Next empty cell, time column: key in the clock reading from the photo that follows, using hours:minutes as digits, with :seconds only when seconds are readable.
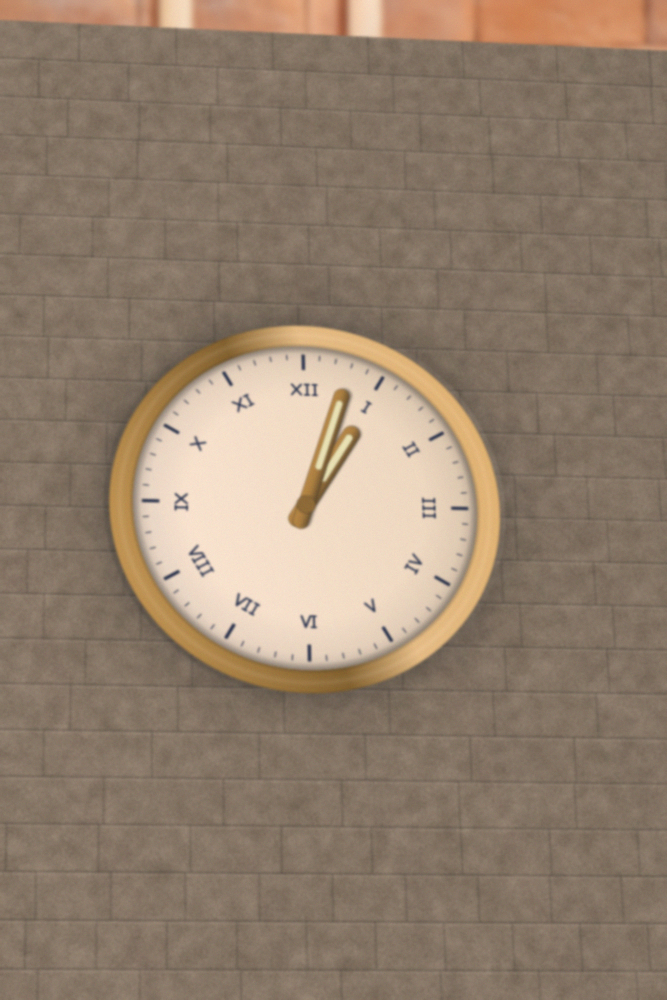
1:03
